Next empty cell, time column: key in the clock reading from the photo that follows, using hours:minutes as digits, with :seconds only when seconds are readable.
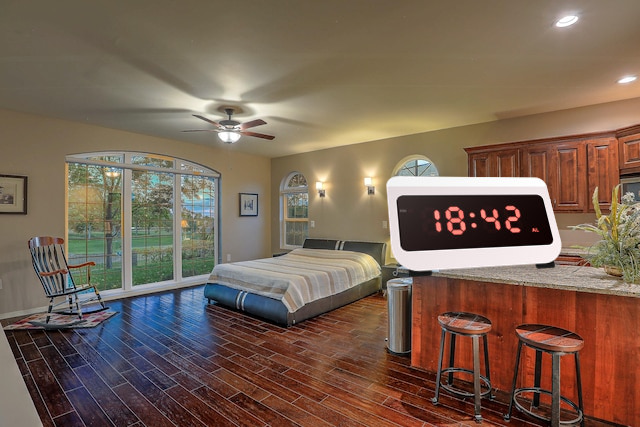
18:42
